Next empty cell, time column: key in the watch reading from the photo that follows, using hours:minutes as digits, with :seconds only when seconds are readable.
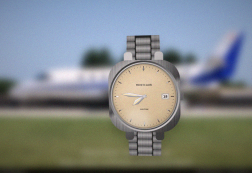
7:46
